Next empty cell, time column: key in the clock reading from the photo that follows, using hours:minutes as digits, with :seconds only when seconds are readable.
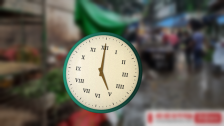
5:00
